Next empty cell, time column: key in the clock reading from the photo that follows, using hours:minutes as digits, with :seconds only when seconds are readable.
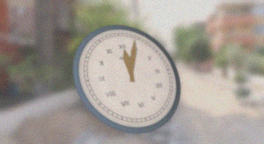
12:04
